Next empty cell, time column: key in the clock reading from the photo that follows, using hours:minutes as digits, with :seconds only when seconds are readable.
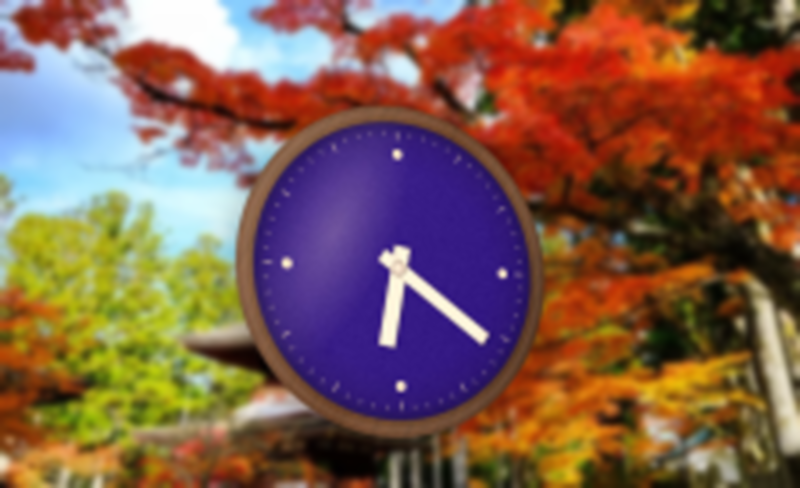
6:21
